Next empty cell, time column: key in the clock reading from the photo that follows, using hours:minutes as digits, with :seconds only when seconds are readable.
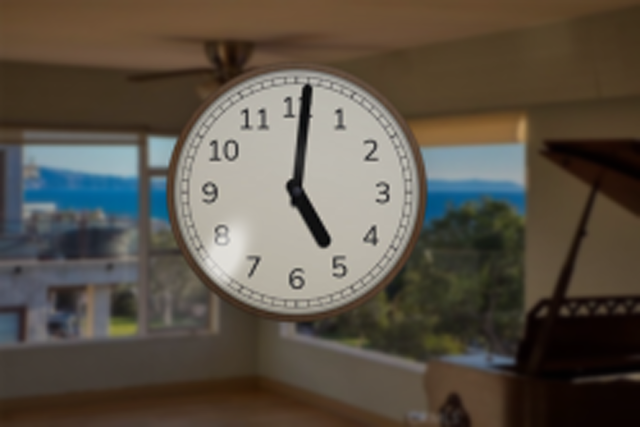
5:01
